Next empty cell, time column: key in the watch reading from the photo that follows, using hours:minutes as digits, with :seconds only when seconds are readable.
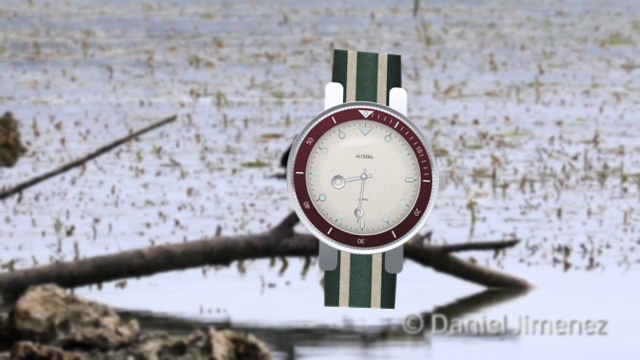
8:31
